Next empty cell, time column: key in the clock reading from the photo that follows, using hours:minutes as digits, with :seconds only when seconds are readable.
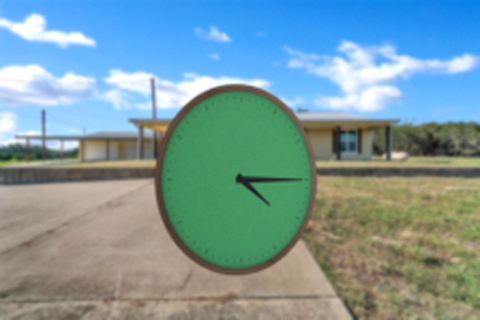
4:15
